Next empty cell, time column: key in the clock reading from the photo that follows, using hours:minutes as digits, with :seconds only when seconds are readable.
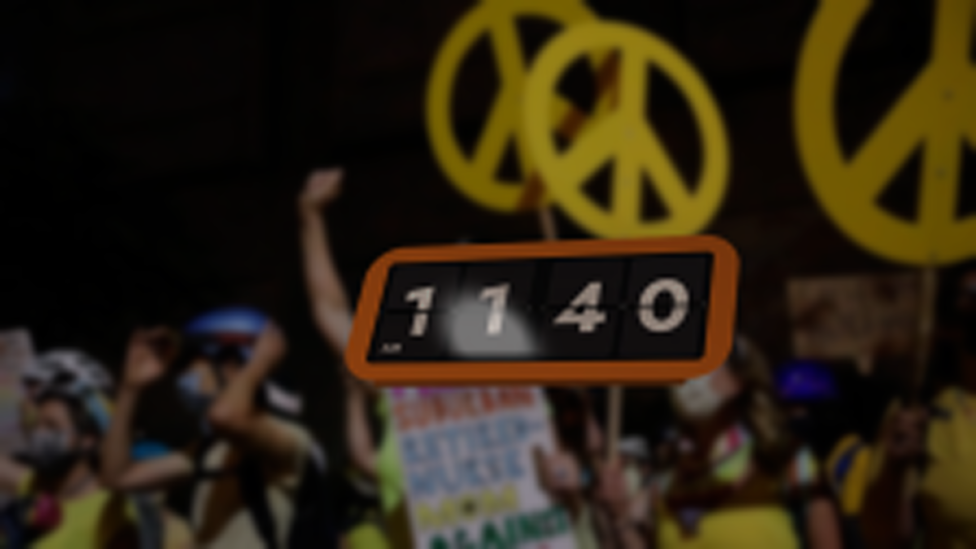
11:40
